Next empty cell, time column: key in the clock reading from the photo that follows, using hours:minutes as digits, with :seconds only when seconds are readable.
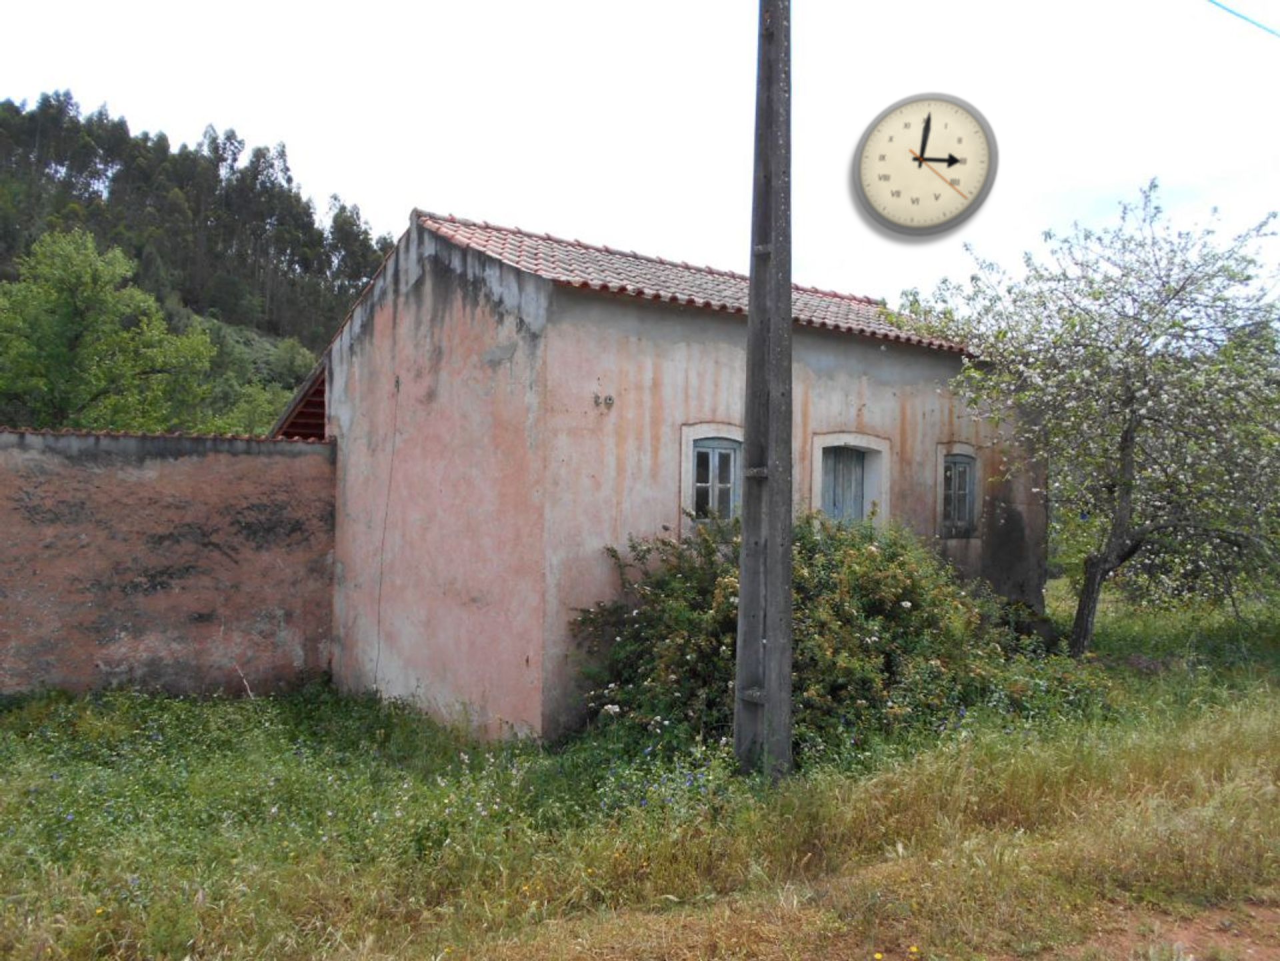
3:00:21
